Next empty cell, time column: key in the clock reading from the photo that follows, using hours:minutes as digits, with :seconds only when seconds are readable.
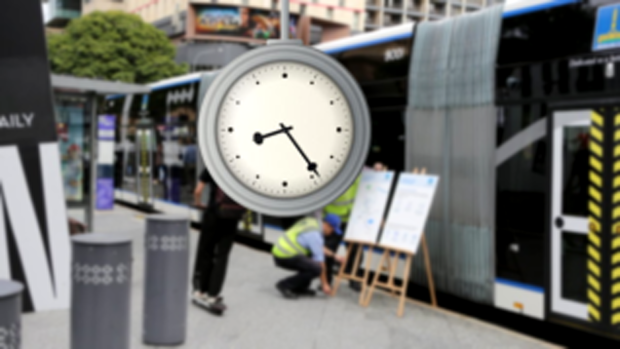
8:24
